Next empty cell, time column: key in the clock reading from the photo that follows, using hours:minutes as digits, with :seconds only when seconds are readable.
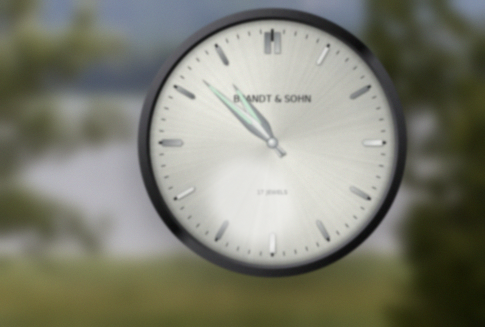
10:52
